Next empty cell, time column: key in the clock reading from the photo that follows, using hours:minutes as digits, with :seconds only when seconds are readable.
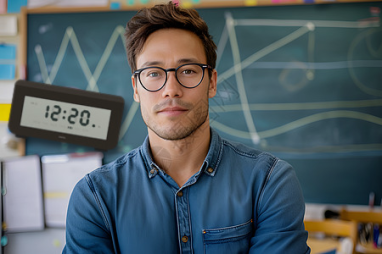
12:20
